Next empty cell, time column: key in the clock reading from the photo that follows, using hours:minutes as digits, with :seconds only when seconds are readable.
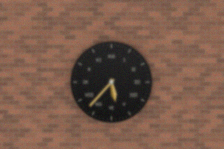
5:37
